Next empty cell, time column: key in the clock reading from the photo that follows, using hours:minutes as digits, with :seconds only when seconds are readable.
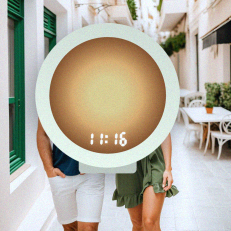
11:16
